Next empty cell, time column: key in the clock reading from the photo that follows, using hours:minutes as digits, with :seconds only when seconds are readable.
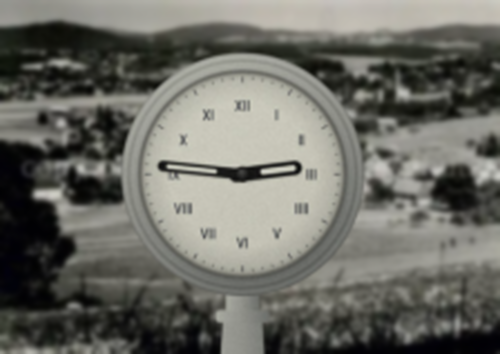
2:46
